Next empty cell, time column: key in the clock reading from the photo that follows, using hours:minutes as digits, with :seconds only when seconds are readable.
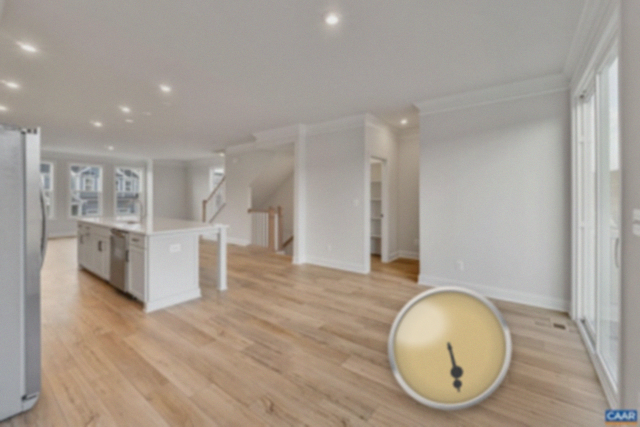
5:28
